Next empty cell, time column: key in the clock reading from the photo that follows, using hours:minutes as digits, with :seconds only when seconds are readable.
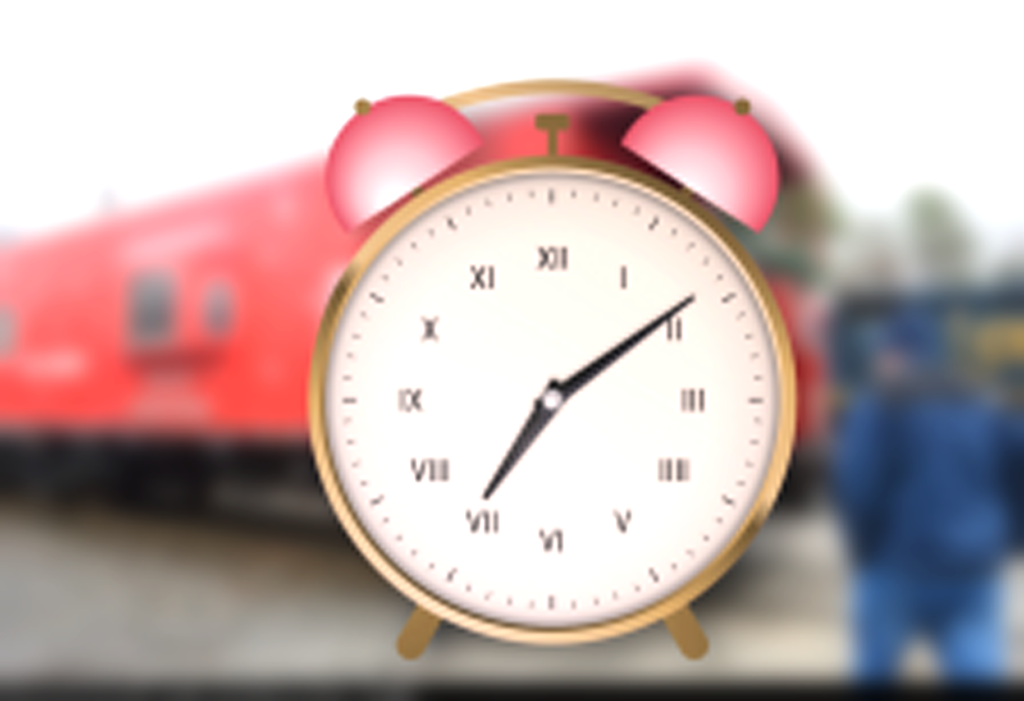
7:09
